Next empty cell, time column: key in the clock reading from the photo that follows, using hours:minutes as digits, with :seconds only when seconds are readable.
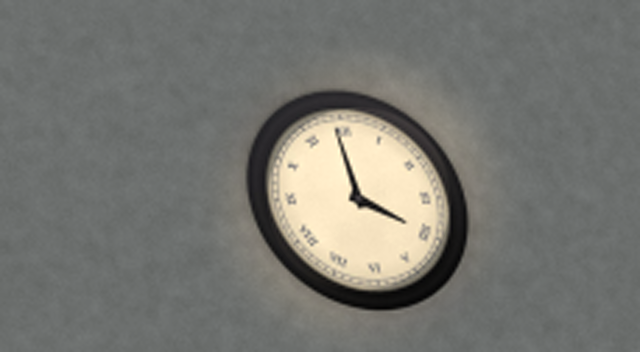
3:59
